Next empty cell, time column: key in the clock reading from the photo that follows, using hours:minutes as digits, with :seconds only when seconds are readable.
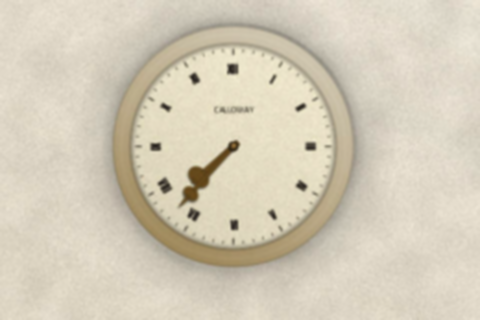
7:37
